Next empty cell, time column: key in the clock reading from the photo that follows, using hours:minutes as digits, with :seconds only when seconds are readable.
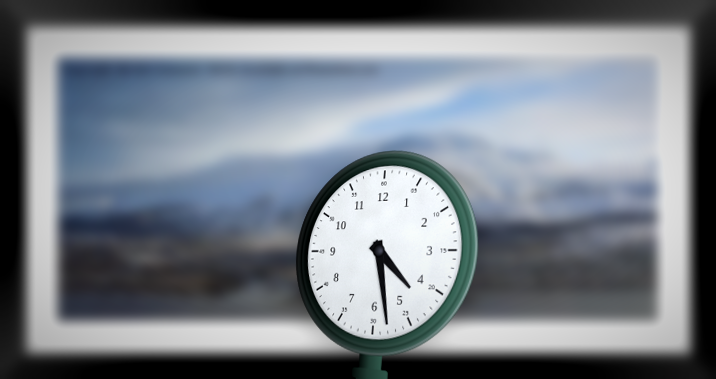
4:28
